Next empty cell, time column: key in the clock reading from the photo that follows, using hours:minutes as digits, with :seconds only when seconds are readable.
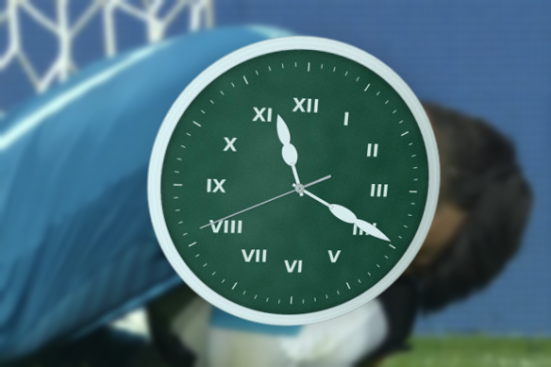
11:19:41
